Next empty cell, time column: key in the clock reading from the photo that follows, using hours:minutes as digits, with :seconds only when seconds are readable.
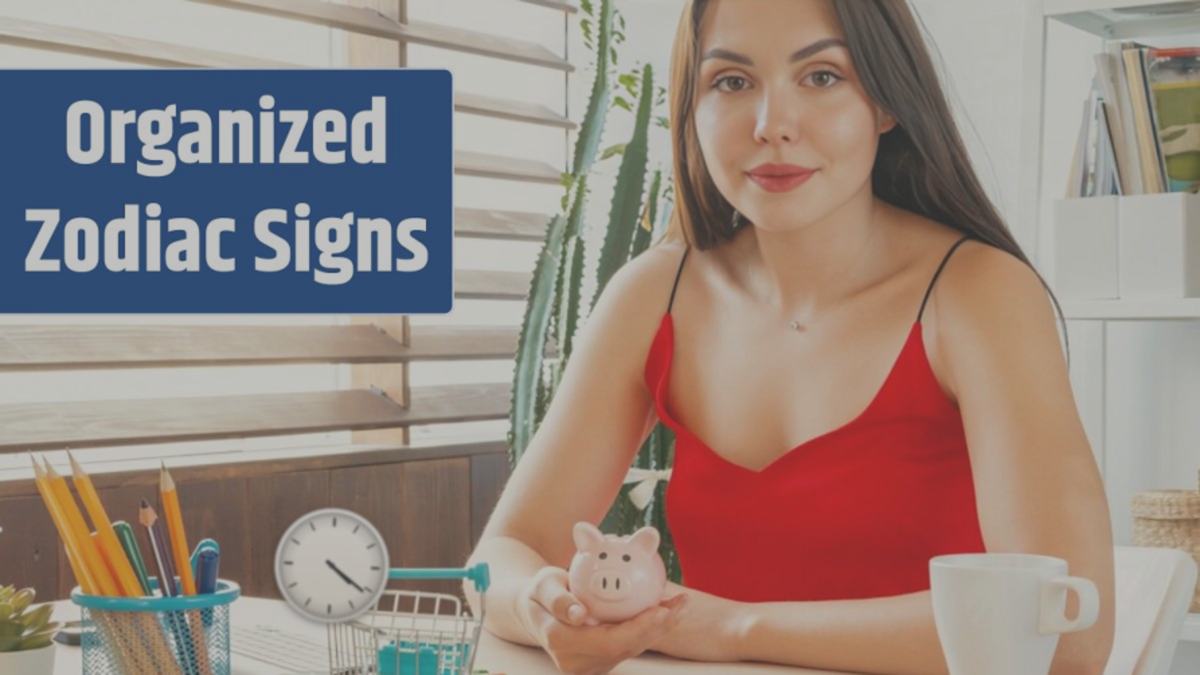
4:21
